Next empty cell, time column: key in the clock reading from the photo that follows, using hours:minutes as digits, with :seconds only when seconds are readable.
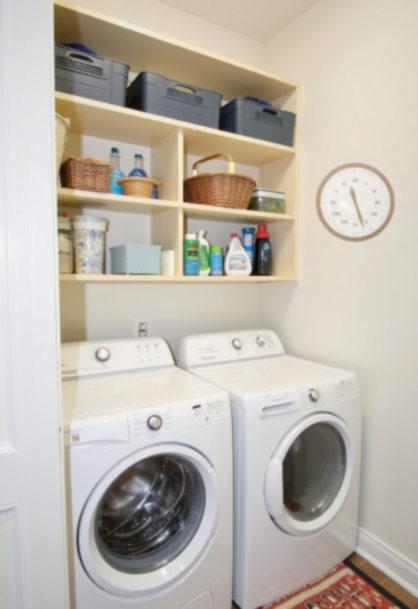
11:27
